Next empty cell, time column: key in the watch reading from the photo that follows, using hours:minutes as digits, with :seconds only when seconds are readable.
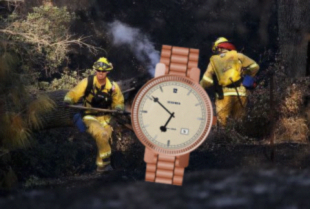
6:51
